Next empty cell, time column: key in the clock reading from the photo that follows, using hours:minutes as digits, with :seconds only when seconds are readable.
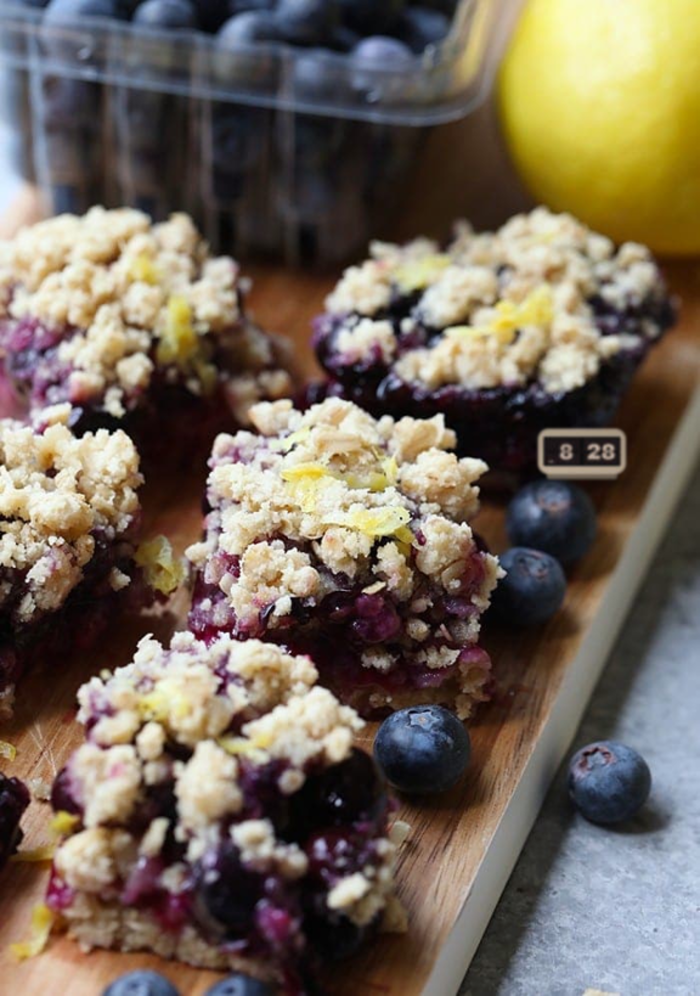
8:28
